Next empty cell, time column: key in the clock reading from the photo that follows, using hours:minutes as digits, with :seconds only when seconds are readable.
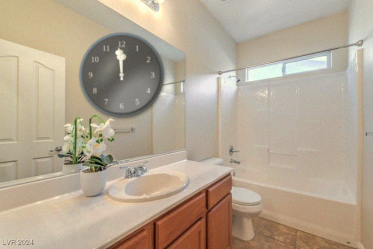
11:59
